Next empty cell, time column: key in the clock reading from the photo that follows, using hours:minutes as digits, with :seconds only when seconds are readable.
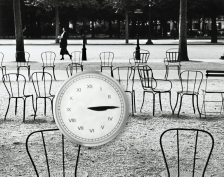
3:15
